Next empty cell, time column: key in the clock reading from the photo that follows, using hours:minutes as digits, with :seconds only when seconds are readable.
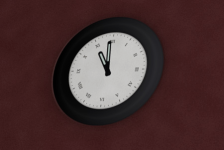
10:59
